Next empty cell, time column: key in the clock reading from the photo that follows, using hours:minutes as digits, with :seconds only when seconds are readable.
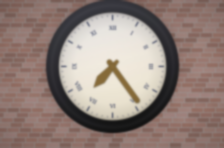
7:24
